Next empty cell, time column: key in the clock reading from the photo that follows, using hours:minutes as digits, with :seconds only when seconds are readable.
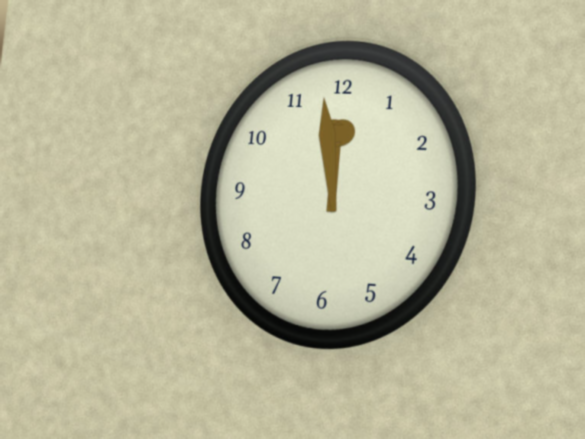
11:58
